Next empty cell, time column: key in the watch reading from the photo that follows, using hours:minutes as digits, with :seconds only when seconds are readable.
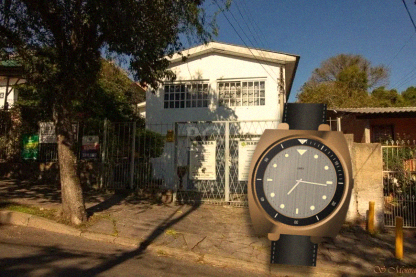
7:16
